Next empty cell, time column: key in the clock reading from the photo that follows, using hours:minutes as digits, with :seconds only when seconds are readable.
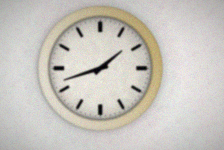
1:42
